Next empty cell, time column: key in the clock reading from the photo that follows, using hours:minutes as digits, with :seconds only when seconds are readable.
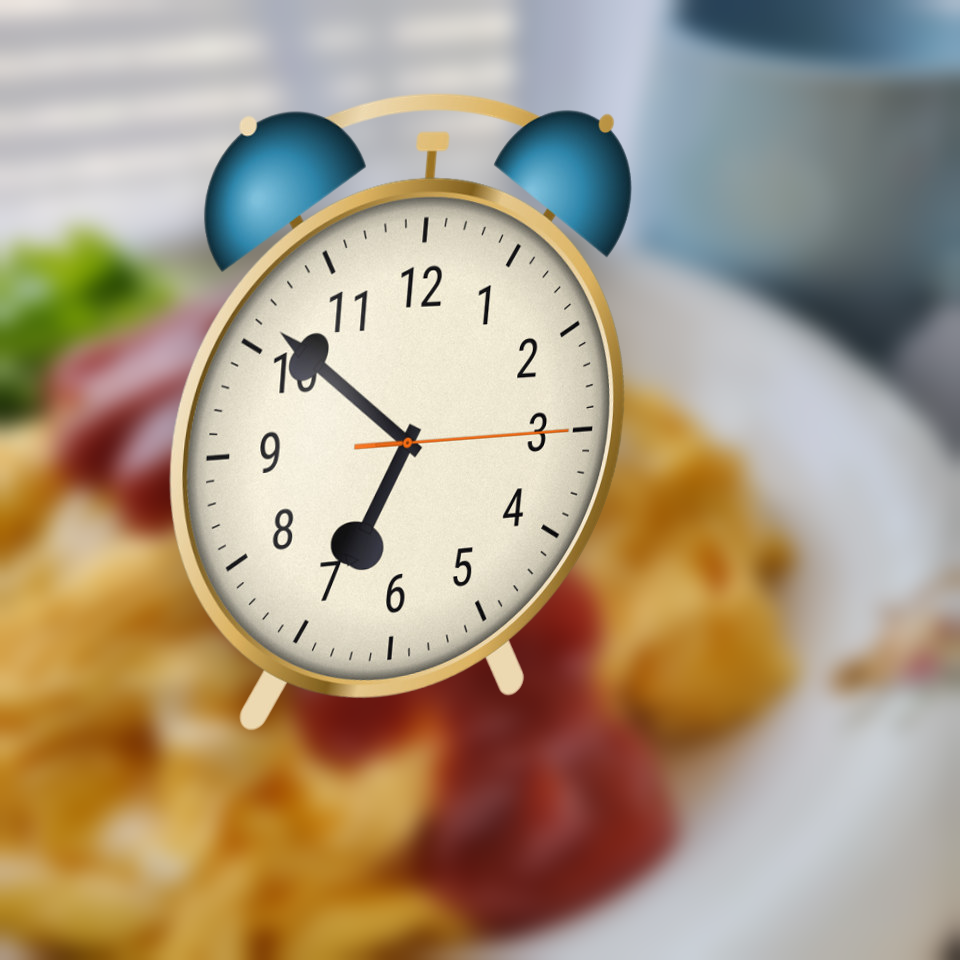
6:51:15
